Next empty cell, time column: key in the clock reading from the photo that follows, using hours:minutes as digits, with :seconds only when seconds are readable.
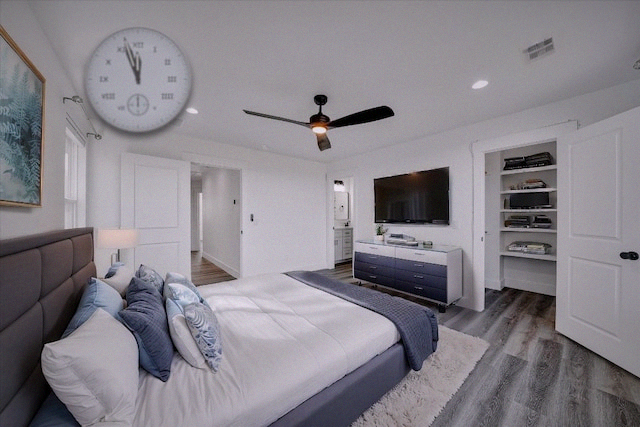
11:57
